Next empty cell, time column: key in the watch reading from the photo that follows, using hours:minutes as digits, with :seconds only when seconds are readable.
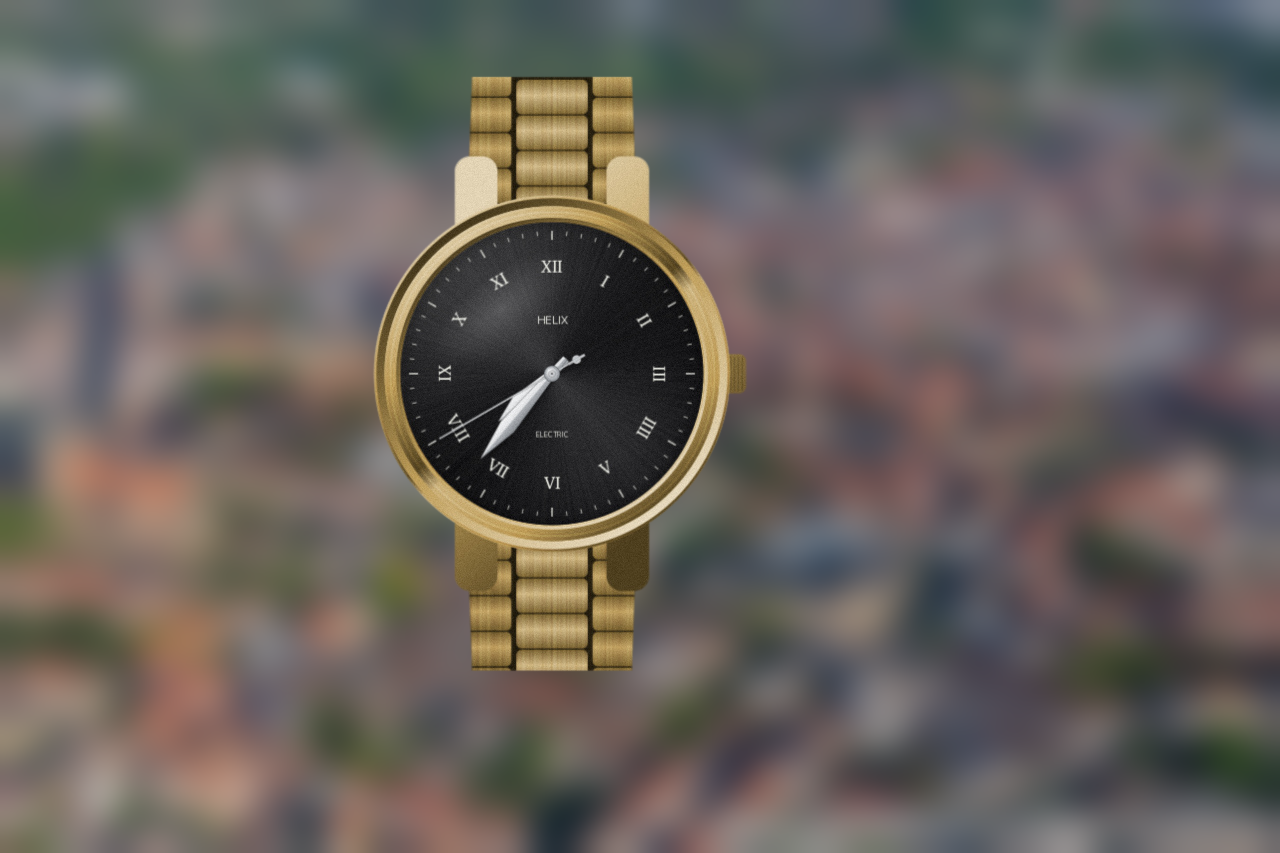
7:36:40
